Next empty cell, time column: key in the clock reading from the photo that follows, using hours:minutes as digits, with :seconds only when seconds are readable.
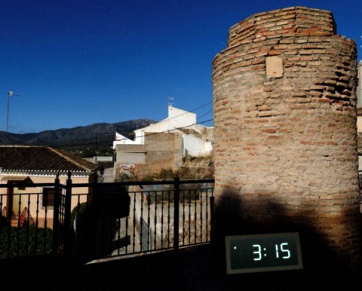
3:15
